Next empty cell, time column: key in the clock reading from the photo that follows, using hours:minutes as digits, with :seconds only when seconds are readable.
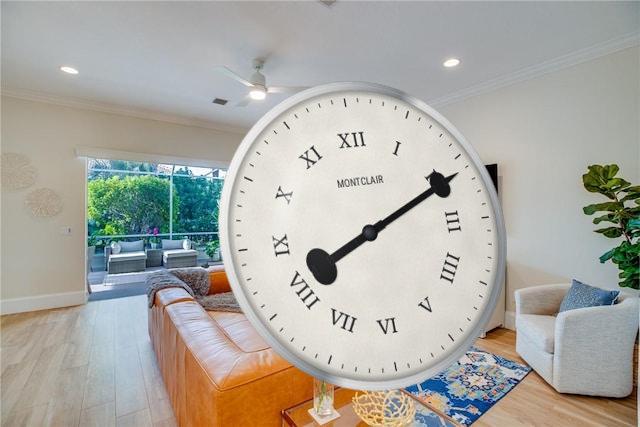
8:11
